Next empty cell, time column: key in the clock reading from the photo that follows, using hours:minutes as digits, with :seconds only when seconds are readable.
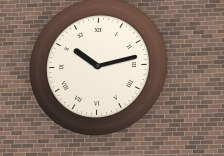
10:13
